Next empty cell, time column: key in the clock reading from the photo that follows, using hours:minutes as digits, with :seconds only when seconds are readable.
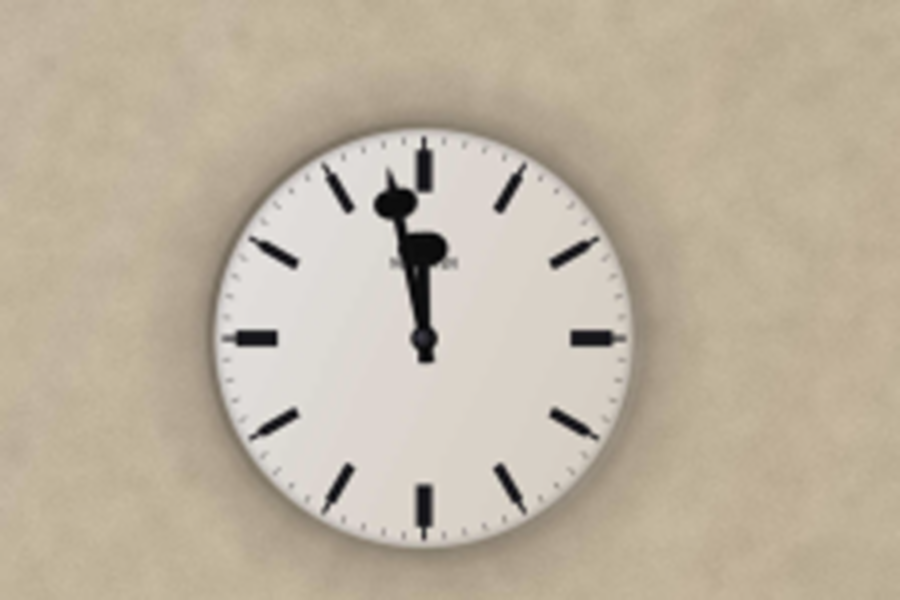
11:58
